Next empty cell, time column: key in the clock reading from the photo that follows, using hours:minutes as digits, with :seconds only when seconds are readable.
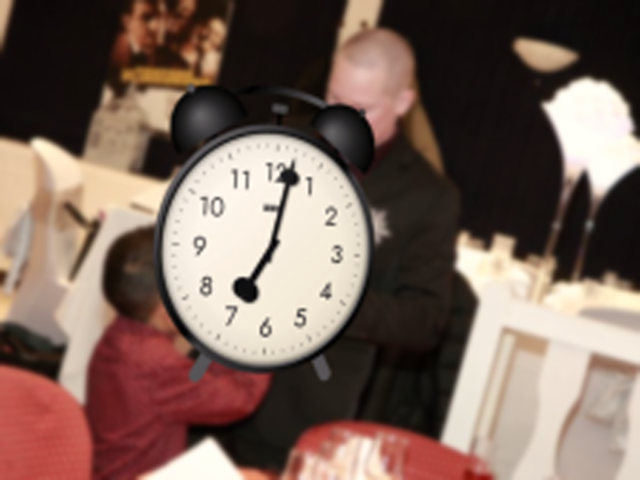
7:02
